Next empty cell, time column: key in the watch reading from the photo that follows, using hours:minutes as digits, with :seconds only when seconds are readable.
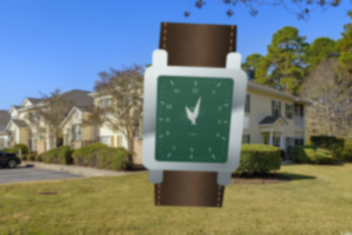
11:02
